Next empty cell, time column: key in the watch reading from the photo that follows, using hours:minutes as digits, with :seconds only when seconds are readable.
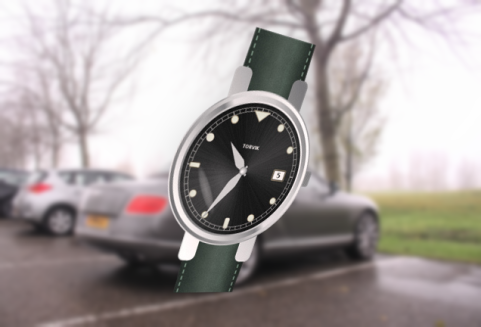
10:35
